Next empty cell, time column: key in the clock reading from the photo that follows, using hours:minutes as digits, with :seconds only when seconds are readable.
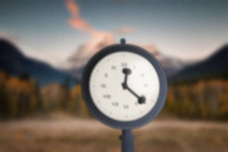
12:22
